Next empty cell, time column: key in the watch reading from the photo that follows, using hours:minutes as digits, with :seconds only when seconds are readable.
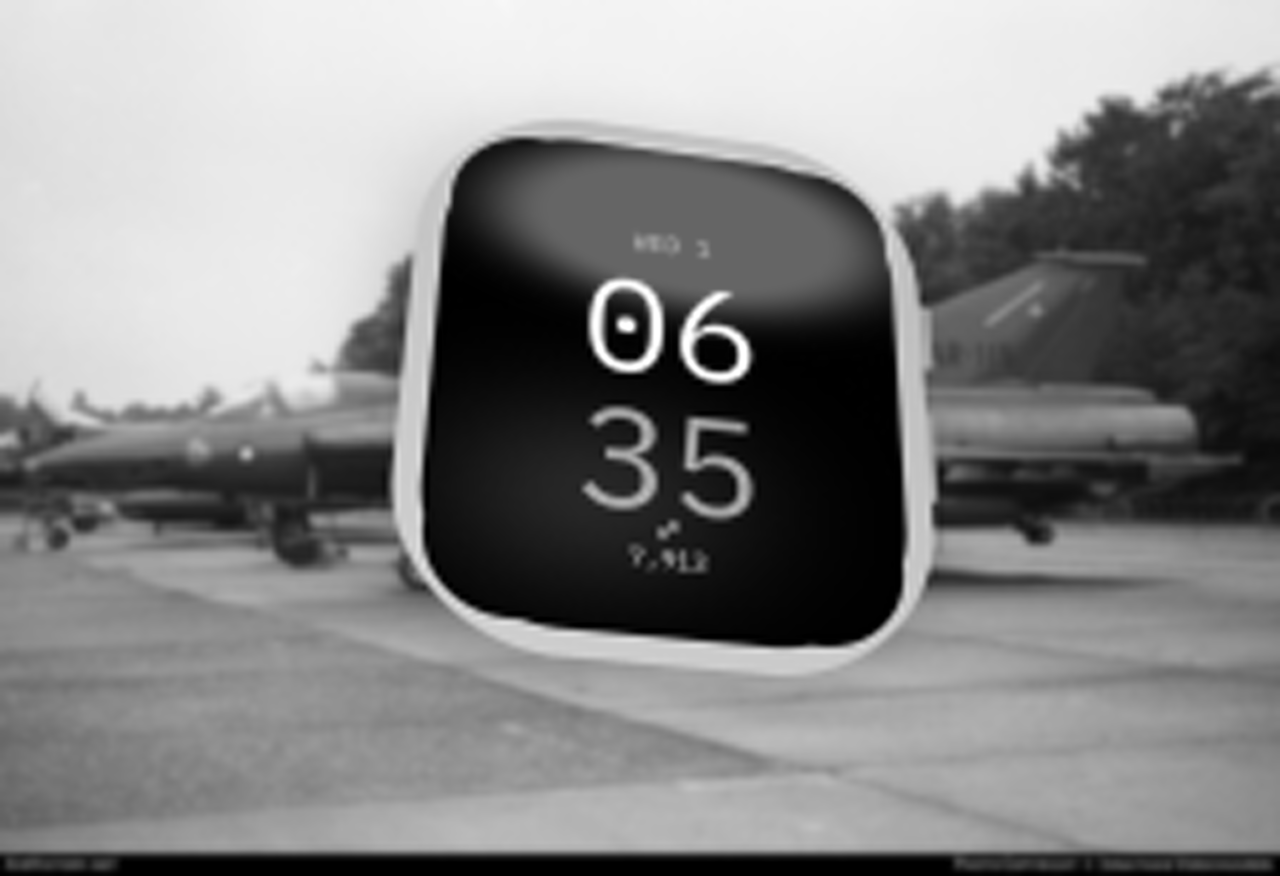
6:35
